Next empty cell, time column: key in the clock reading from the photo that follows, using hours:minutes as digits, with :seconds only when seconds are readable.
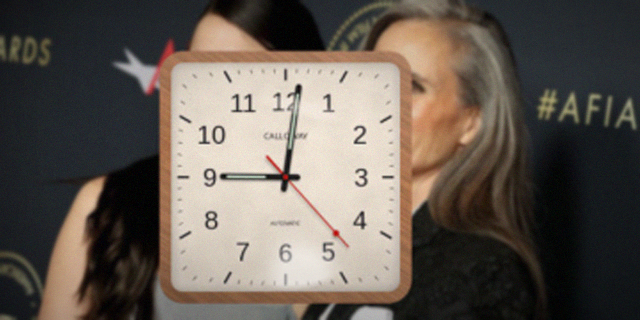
9:01:23
